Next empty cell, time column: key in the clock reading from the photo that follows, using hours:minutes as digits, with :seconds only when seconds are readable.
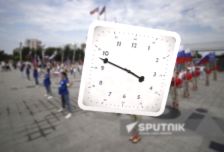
3:48
